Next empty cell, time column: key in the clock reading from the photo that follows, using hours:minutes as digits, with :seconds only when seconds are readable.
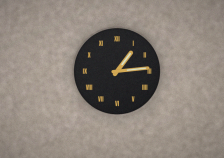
1:14
